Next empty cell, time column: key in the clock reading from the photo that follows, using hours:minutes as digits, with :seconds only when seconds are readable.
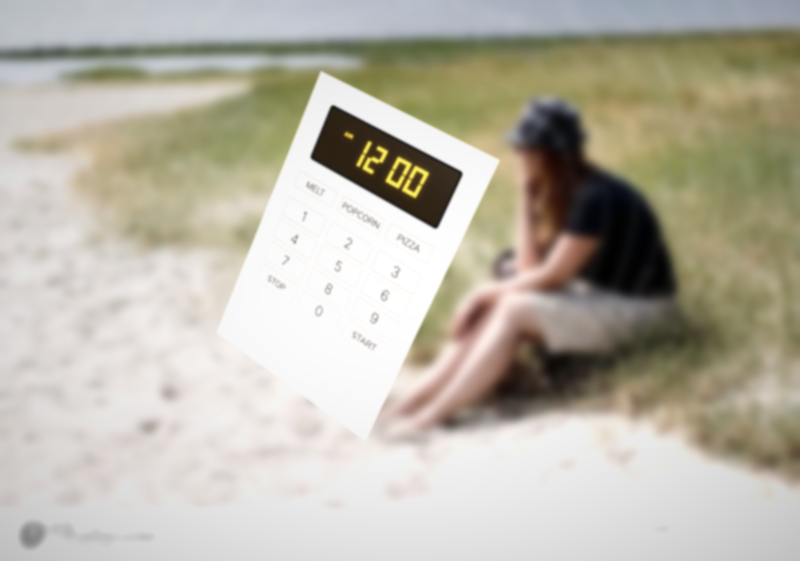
12:00
